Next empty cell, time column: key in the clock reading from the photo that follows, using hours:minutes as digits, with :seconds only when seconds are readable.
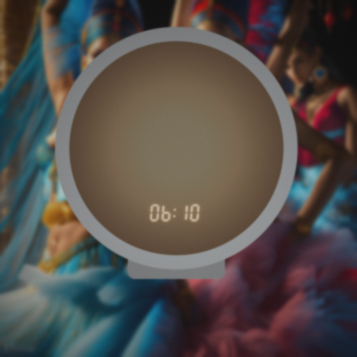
6:10
